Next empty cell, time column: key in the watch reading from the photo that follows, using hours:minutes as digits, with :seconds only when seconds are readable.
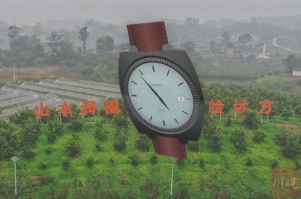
4:54
